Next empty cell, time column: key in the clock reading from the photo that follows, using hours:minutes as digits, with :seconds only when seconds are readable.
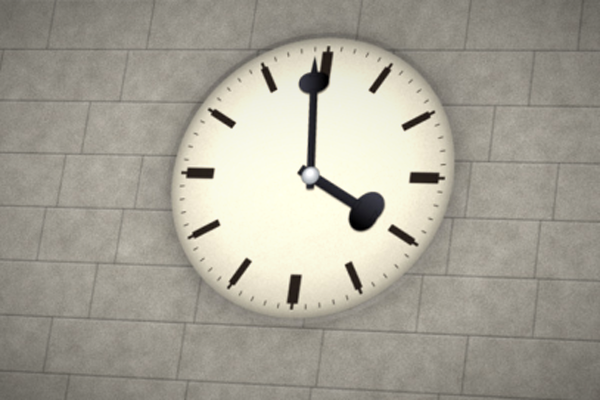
3:59
